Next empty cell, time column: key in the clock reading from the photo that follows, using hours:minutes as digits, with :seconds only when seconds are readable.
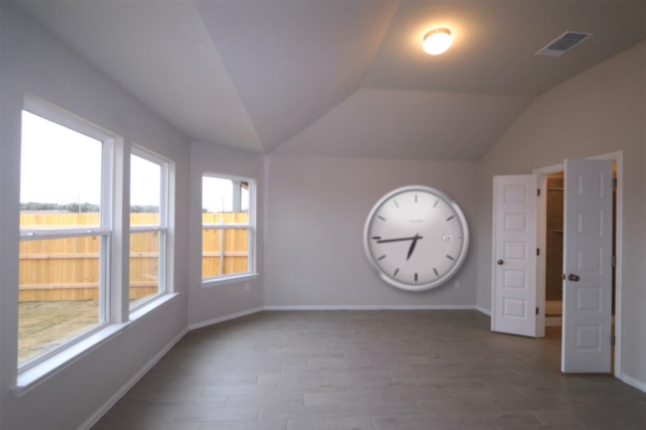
6:44
